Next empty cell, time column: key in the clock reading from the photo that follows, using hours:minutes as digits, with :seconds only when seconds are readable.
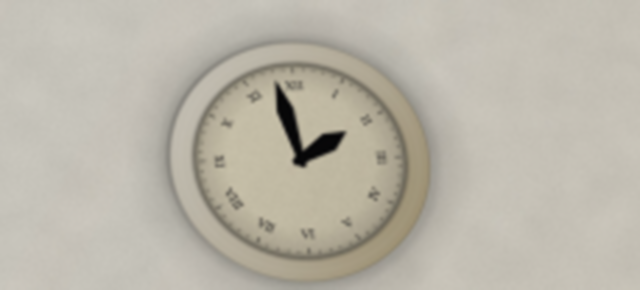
1:58
